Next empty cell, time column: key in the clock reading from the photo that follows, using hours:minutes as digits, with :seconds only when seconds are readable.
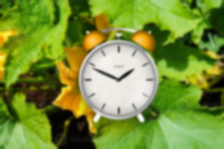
1:49
